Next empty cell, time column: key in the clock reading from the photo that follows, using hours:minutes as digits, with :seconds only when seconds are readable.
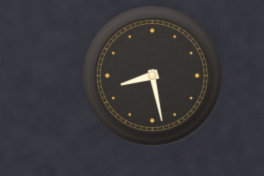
8:28
